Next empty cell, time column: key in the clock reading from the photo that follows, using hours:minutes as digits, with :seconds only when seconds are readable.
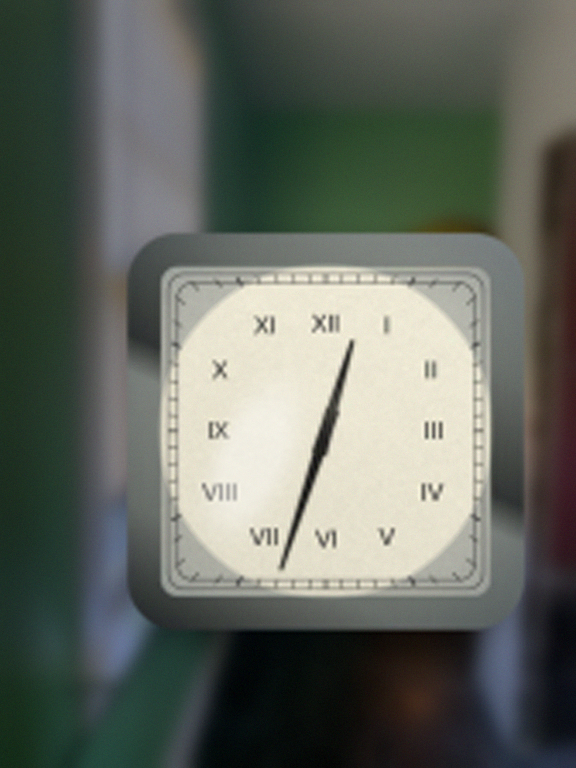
12:33
